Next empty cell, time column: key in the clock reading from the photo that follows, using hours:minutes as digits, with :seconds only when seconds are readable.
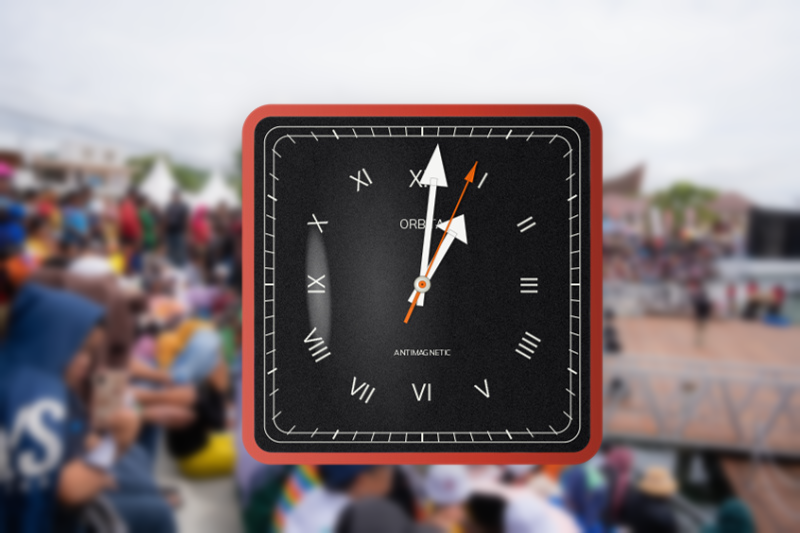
1:01:04
